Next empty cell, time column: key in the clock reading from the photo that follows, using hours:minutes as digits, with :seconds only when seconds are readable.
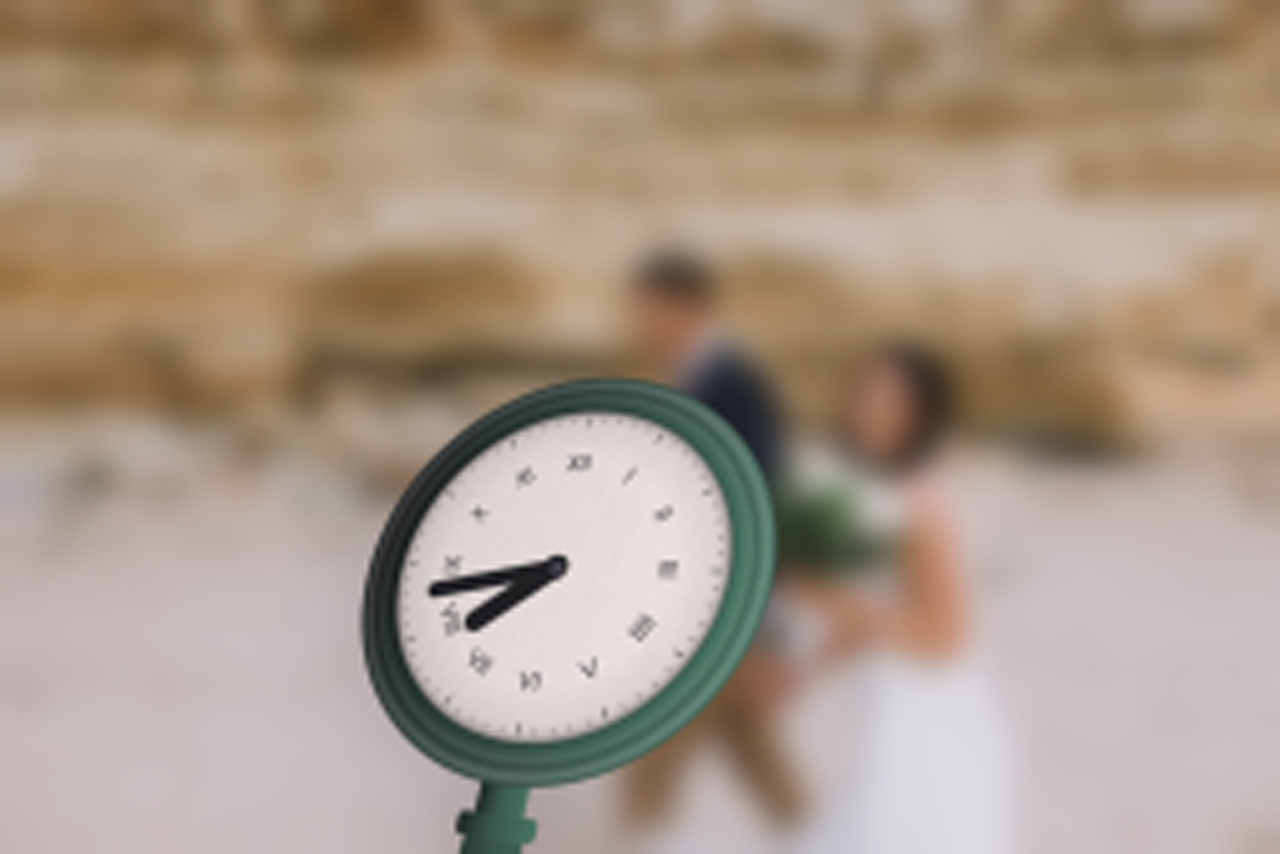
7:43
